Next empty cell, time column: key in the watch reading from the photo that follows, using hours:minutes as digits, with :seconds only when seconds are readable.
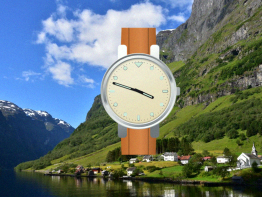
3:48
